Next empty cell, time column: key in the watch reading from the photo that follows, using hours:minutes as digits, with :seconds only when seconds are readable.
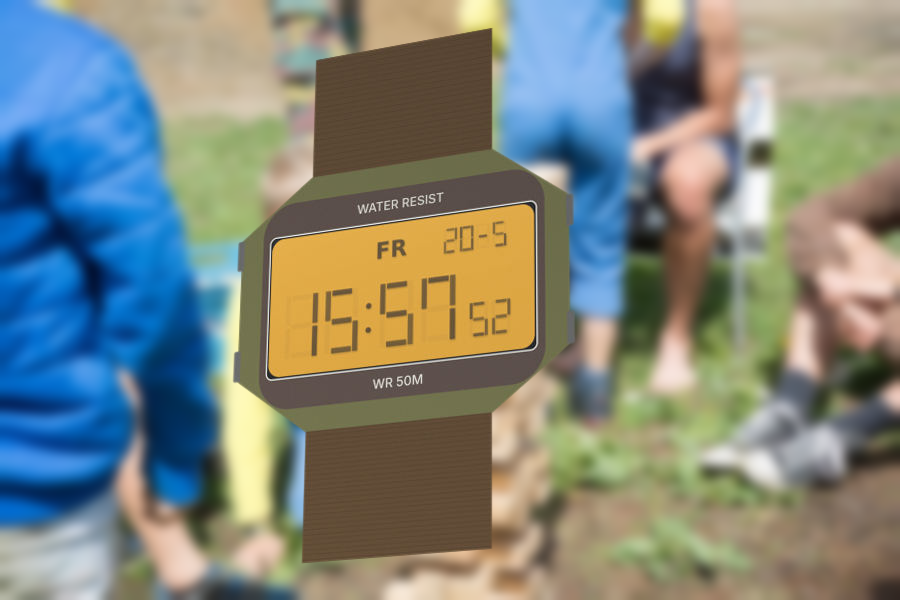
15:57:52
